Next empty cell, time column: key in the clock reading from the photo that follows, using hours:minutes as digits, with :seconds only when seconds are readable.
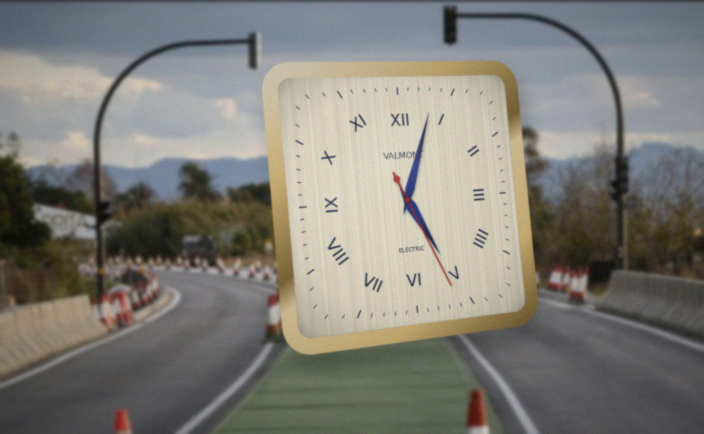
5:03:26
